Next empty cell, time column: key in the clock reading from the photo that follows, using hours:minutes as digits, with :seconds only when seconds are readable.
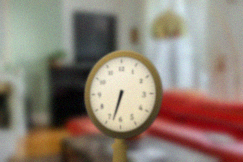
6:33
